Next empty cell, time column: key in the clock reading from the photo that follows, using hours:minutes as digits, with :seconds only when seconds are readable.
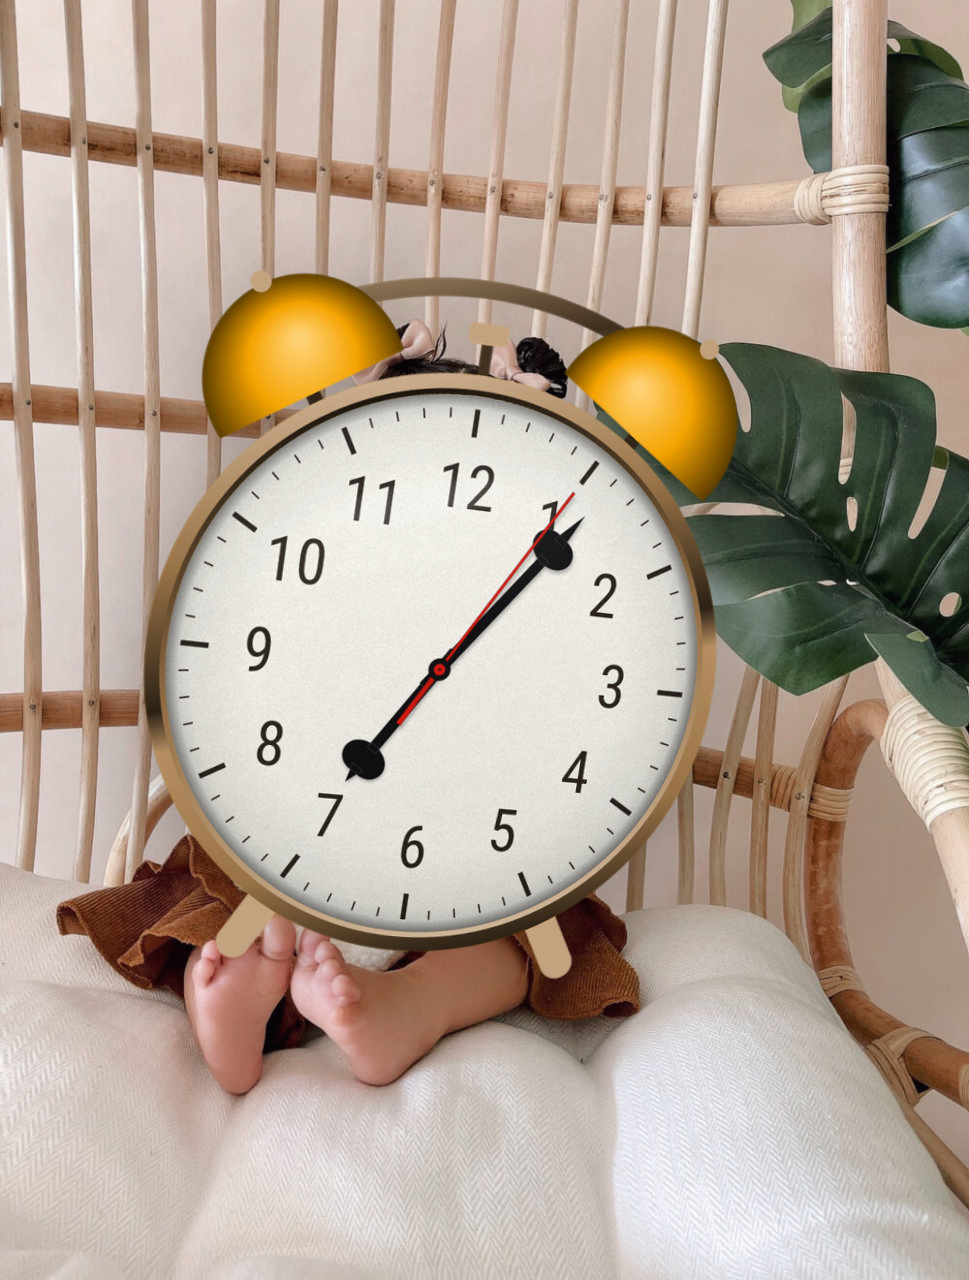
7:06:05
